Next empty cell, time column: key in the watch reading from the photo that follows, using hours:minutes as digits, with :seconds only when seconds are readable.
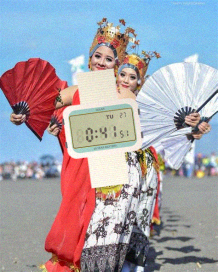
0:41:51
